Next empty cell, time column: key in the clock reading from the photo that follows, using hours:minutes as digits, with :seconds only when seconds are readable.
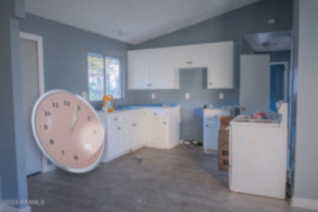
1:04
